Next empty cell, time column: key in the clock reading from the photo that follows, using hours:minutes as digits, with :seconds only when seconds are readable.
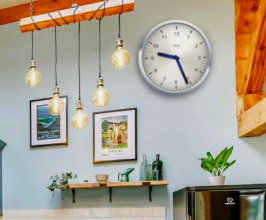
9:26
